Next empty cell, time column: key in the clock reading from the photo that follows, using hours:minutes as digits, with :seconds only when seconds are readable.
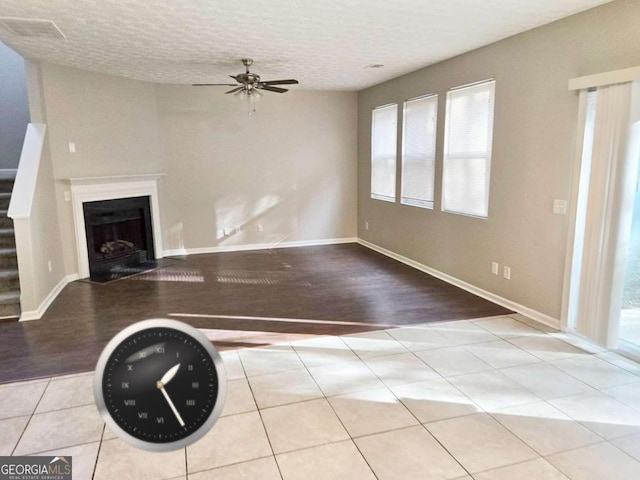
1:25
